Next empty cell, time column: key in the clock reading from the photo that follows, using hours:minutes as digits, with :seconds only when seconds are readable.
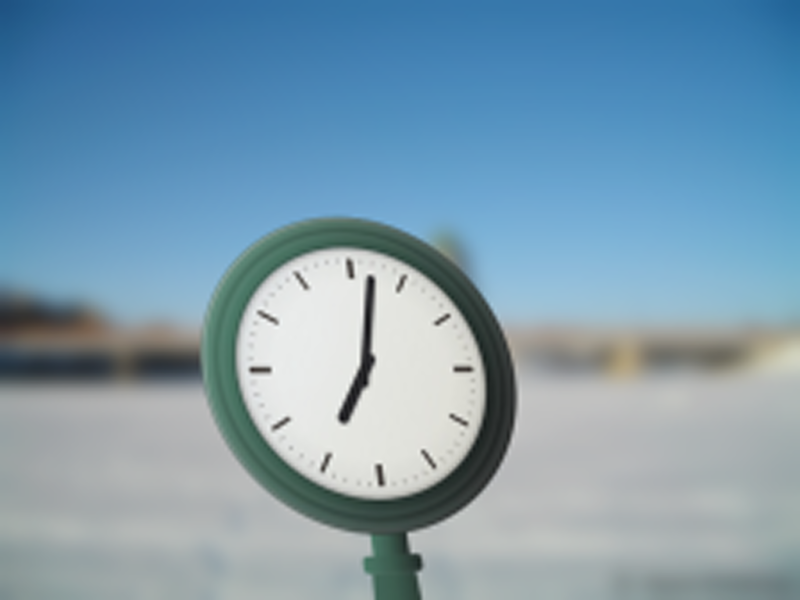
7:02
